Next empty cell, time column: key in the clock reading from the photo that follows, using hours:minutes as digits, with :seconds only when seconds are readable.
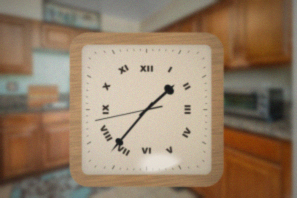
1:36:43
